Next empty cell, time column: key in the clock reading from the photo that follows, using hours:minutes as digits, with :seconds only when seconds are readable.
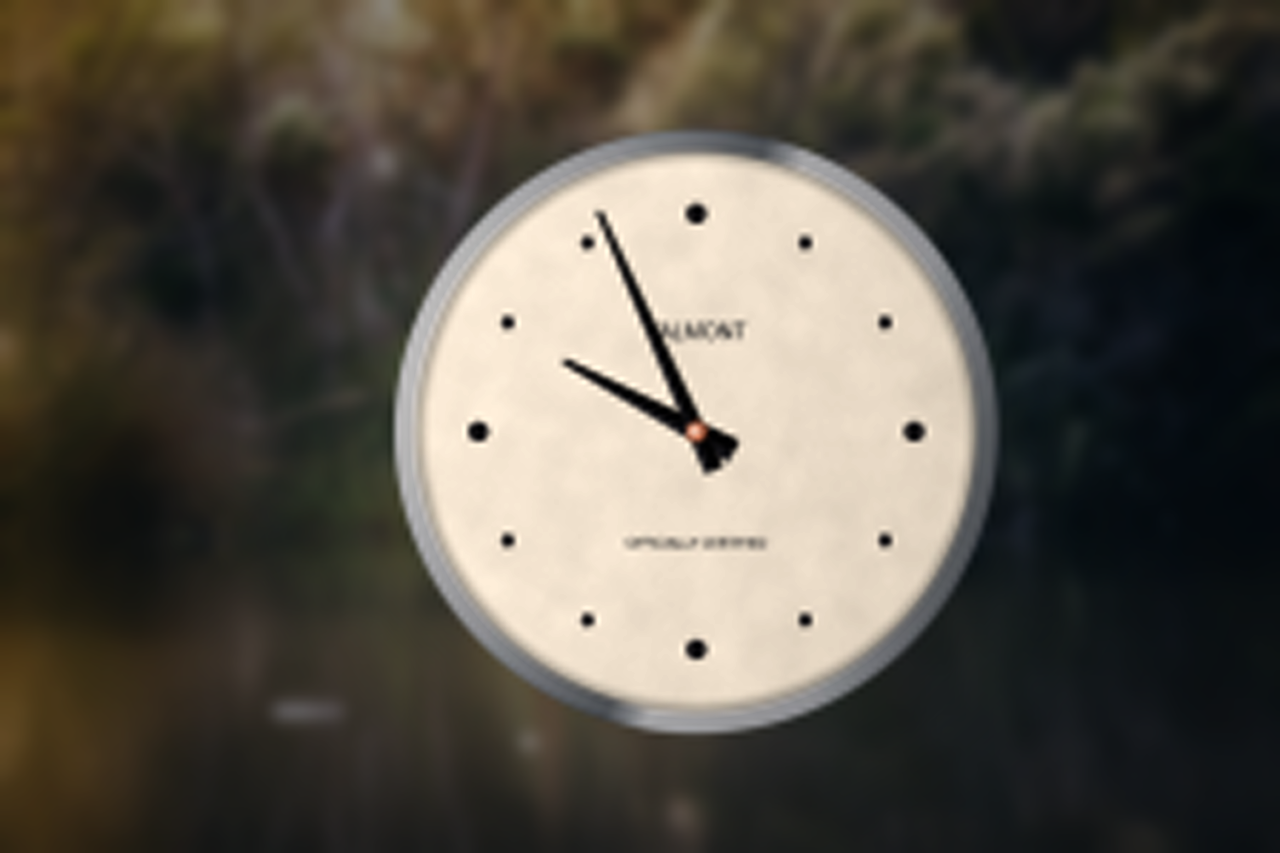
9:56
